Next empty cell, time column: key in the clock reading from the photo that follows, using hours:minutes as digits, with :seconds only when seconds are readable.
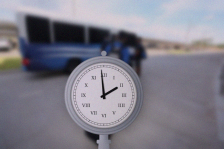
1:59
